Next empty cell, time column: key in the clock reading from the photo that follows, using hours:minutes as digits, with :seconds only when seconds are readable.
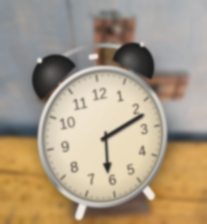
6:12
